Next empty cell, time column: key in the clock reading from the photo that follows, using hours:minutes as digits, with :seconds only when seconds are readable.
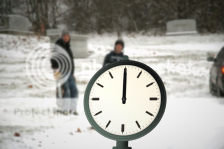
12:00
